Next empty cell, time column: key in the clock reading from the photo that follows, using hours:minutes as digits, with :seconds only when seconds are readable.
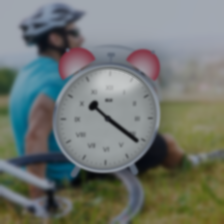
10:21
